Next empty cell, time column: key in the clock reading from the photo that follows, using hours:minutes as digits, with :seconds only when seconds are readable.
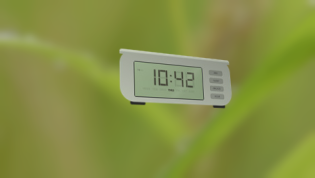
10:42
